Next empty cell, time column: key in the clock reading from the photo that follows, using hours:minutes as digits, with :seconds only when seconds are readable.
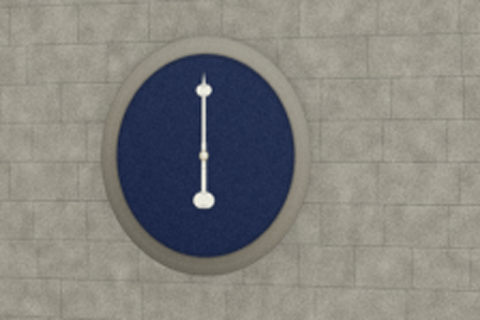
6:00
